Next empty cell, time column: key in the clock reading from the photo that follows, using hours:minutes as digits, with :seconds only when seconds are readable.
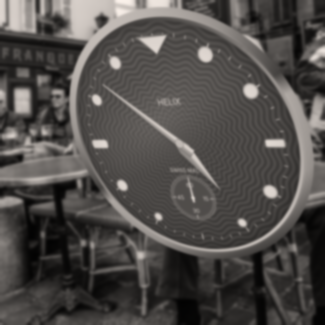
4:52
